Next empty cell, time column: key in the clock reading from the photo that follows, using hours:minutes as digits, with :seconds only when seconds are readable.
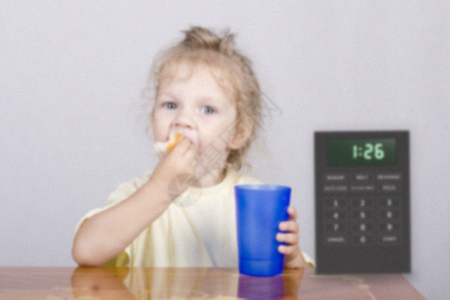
1:26
